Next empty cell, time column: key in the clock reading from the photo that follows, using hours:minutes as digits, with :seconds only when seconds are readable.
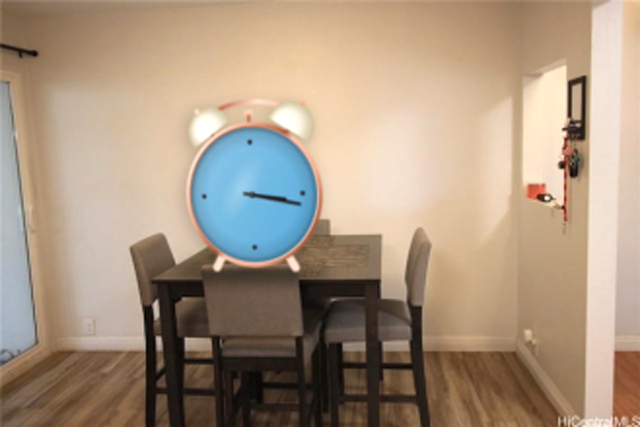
3:17
